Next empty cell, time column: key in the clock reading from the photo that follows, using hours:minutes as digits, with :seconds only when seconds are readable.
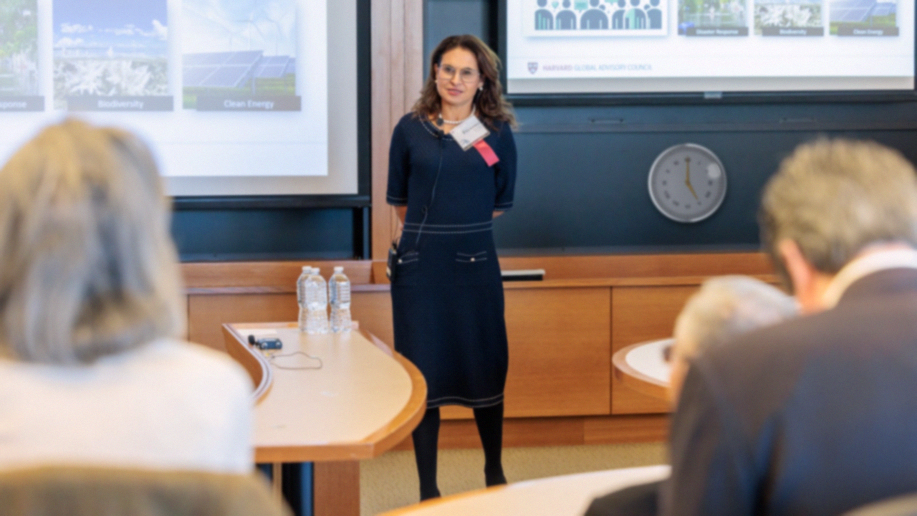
5:00
